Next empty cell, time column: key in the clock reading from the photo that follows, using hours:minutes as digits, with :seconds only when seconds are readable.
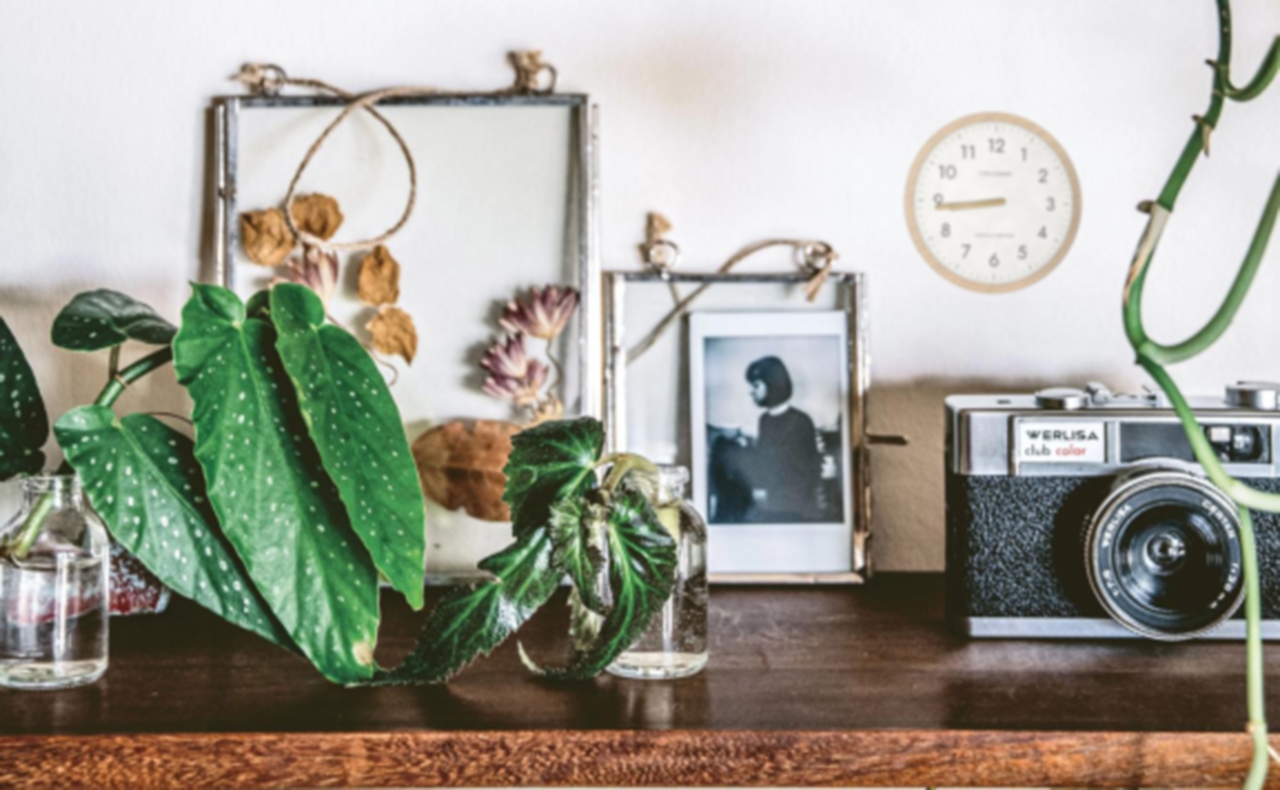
8:44
